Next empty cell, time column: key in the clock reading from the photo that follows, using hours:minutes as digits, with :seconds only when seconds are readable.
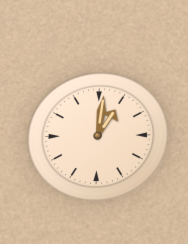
1:01
